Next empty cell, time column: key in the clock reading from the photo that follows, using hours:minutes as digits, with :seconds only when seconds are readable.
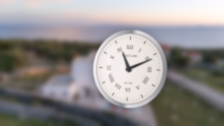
11:11
